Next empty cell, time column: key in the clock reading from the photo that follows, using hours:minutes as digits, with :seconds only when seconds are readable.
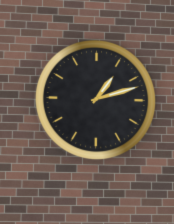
1:12
